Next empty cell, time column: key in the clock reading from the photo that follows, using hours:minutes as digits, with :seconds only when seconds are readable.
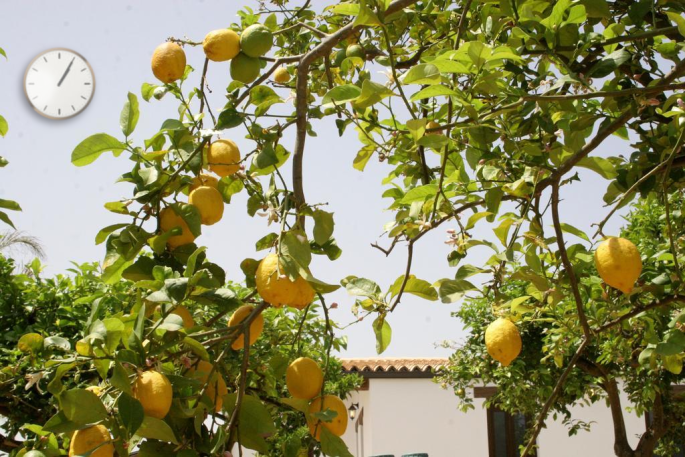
1:05
